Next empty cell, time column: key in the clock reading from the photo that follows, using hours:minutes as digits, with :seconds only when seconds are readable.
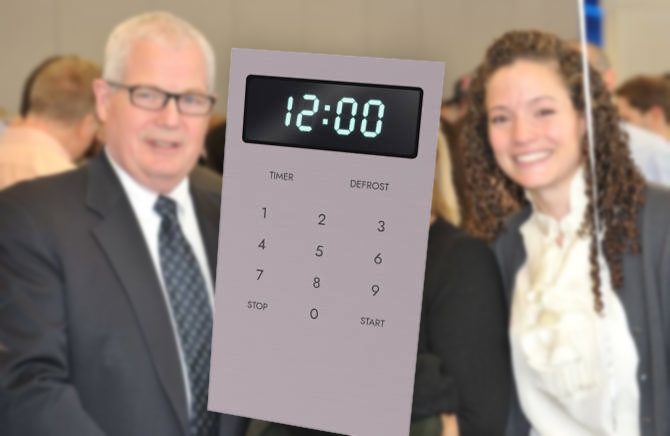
12:00
